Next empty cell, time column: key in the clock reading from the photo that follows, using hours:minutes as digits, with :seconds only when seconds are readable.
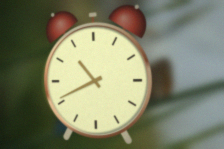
10:41
